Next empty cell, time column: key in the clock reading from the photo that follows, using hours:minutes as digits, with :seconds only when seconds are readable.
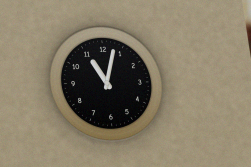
11:03
